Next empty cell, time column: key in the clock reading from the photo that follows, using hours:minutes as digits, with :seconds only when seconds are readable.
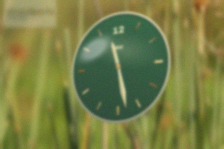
11:28
